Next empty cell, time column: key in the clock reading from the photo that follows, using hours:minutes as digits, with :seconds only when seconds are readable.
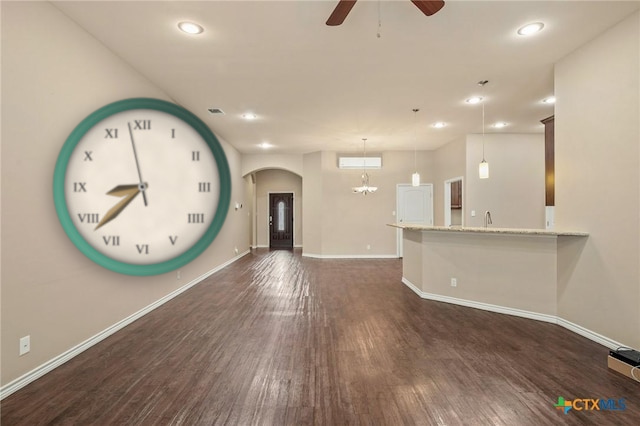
8:37:58
